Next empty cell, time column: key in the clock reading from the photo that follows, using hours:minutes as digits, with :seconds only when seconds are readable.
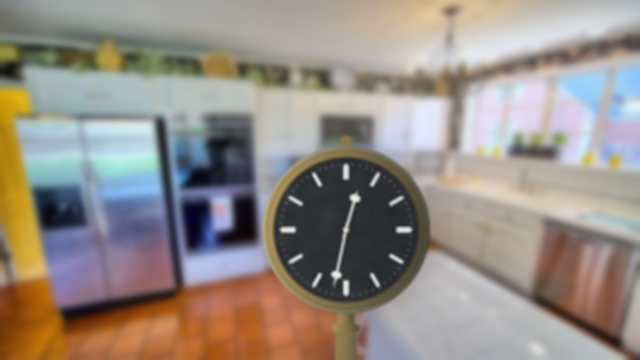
12:32
